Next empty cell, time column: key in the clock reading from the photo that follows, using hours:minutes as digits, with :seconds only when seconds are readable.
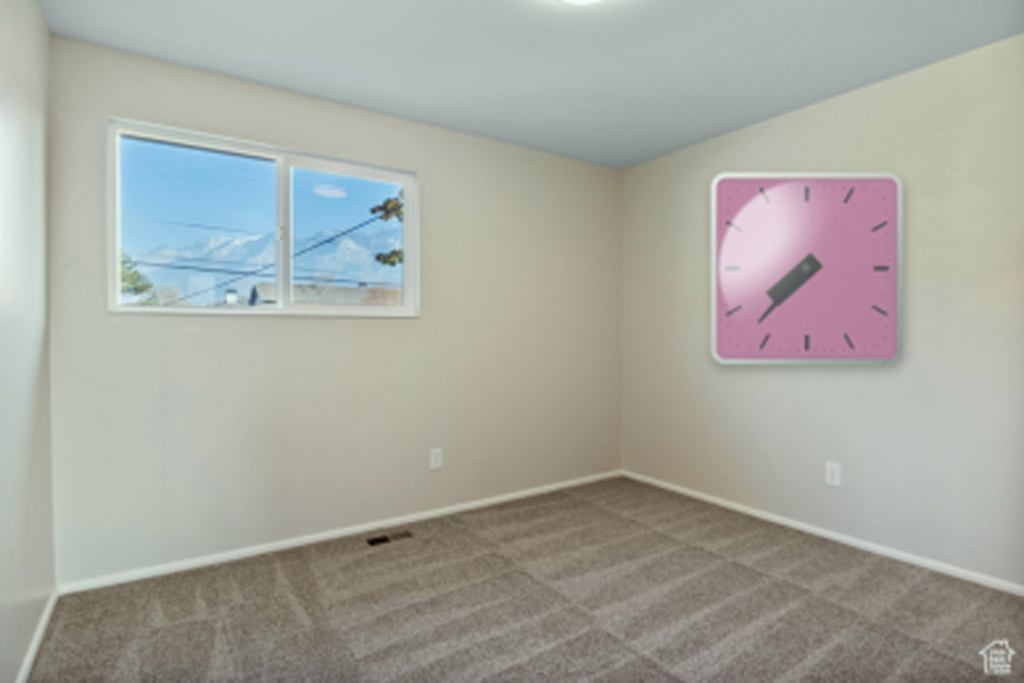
7:37
